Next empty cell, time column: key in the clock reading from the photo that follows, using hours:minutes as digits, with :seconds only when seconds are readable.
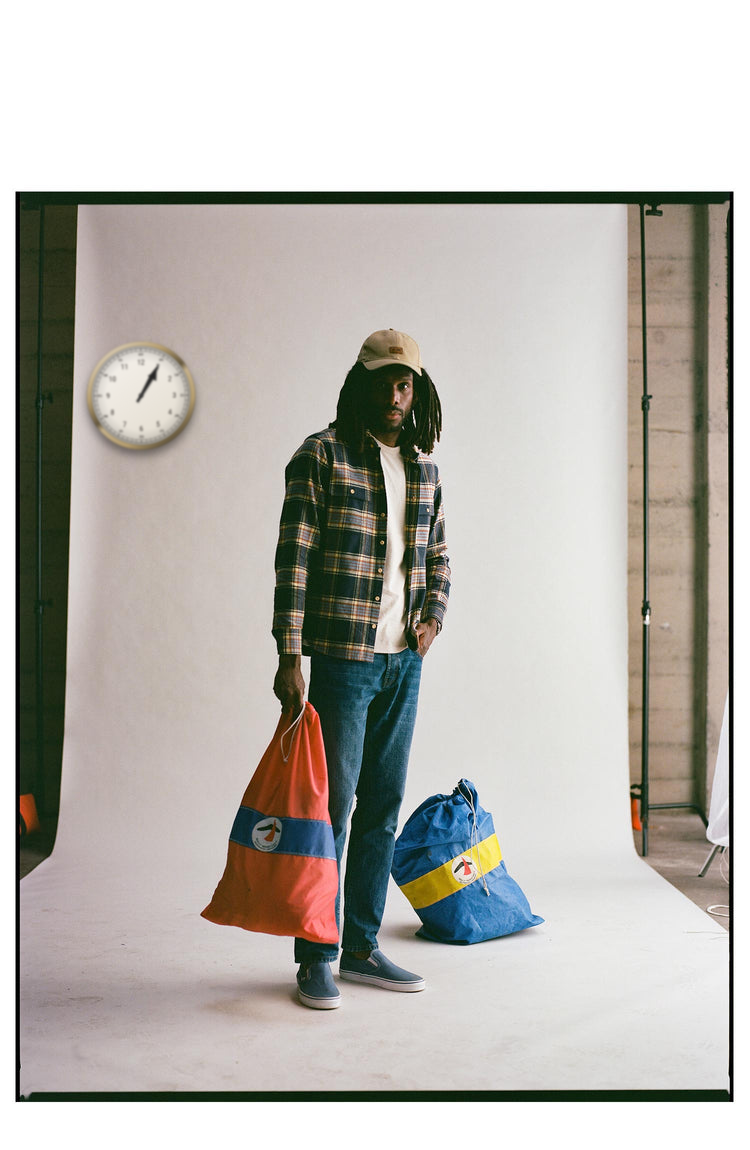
1:05
